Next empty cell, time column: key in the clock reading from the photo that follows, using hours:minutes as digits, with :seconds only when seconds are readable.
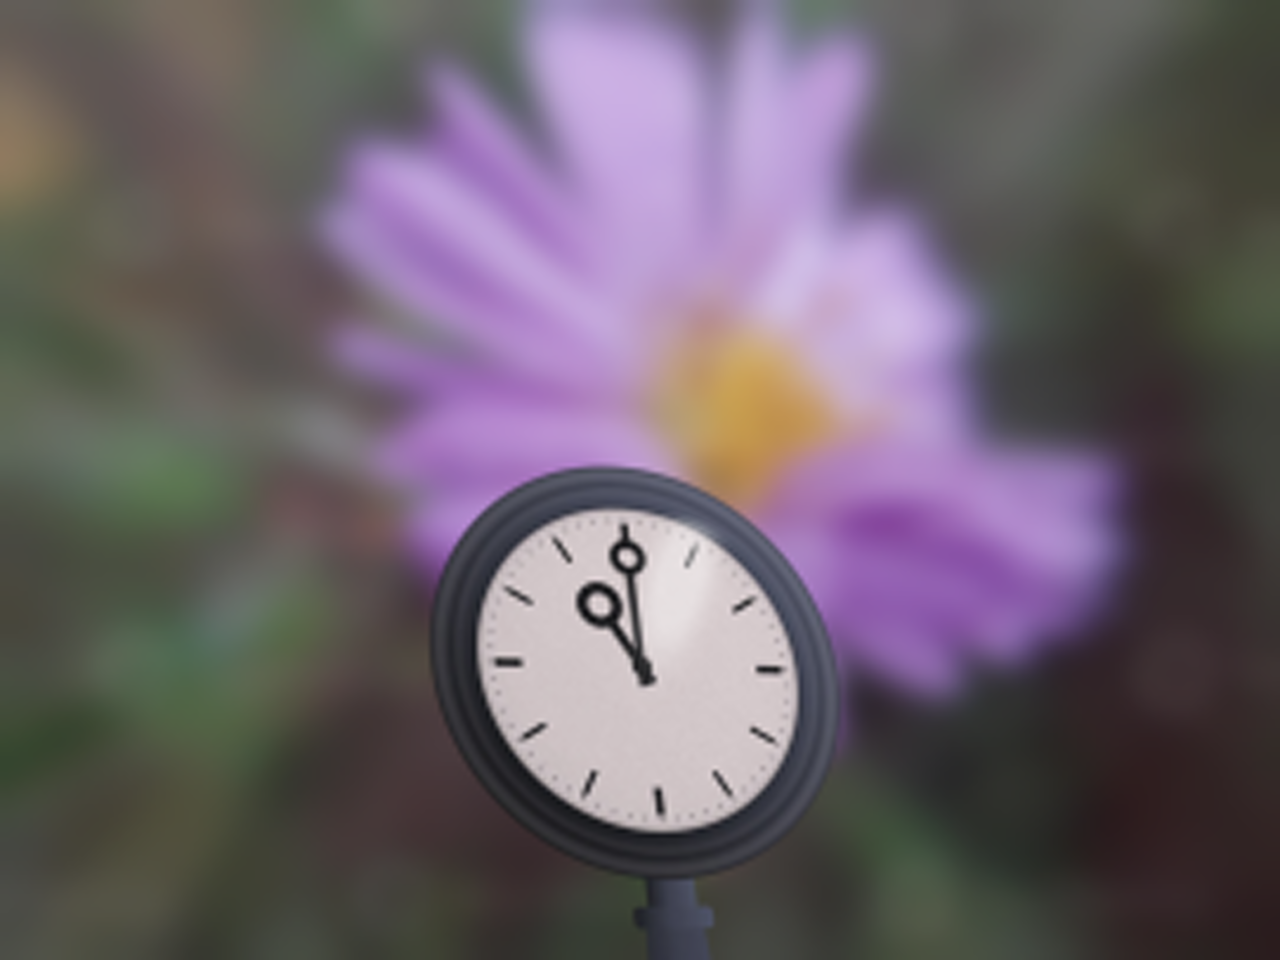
11:00
